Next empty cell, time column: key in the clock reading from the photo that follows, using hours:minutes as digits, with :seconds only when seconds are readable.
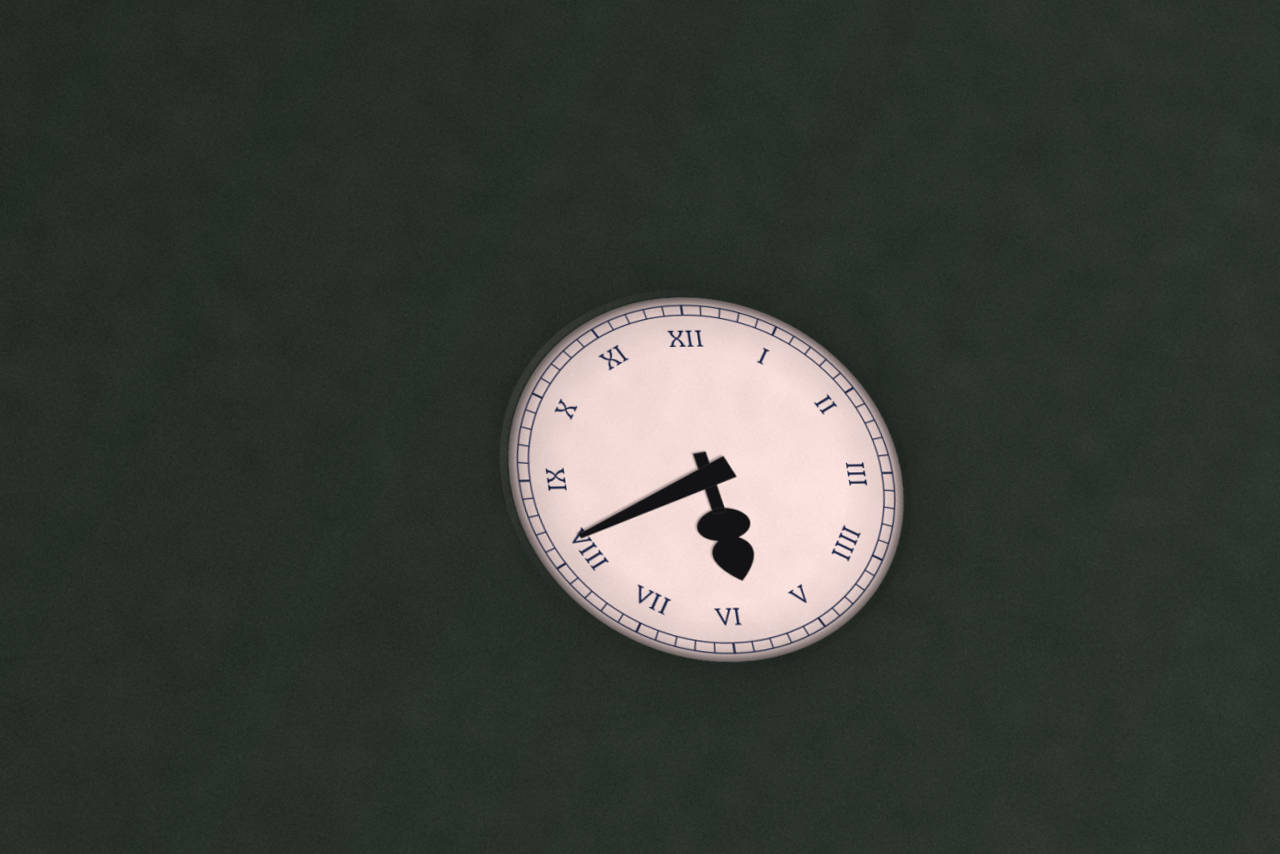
5:41
